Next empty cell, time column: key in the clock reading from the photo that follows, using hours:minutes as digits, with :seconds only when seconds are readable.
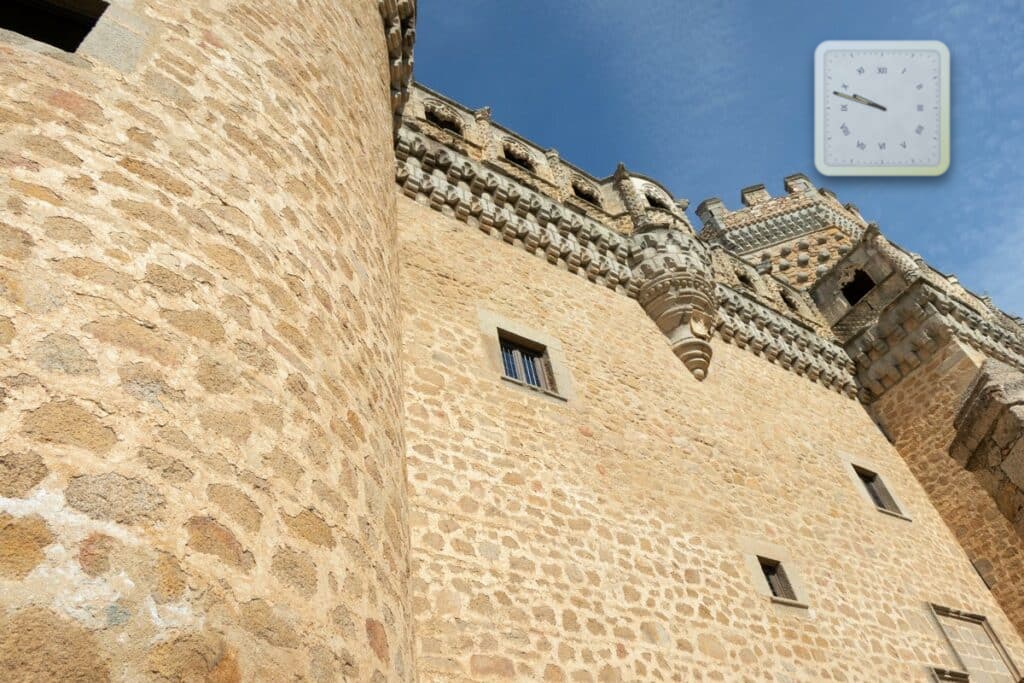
9:48
